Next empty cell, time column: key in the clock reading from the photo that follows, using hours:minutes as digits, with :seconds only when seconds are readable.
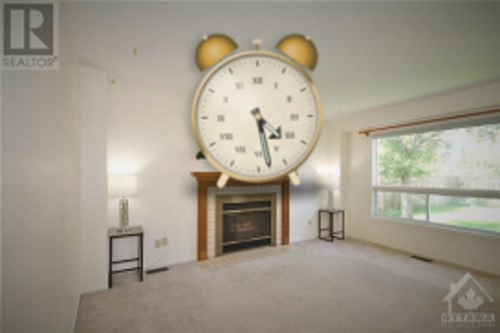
4:28
